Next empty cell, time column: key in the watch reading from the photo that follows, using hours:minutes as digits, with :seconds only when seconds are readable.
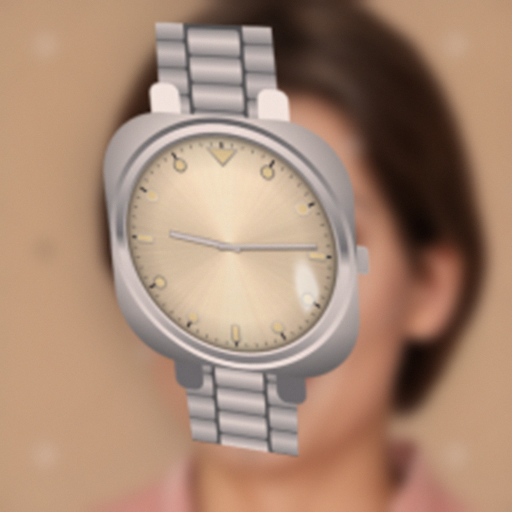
9:14
